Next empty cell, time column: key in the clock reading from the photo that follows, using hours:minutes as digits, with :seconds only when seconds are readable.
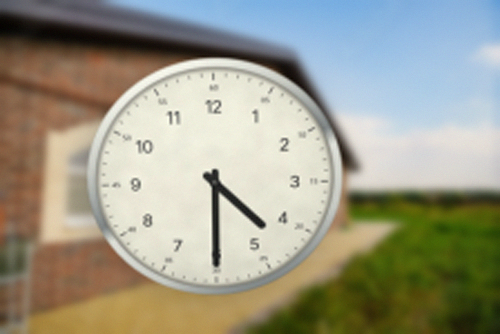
4:30
